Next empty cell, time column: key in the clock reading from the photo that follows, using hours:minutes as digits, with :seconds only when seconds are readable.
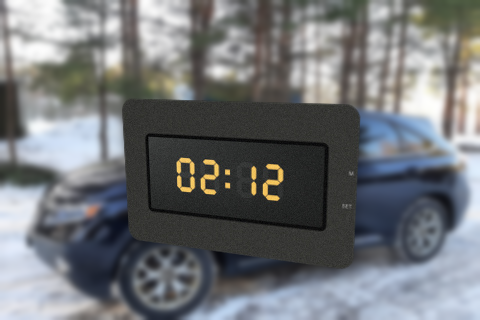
2:12
